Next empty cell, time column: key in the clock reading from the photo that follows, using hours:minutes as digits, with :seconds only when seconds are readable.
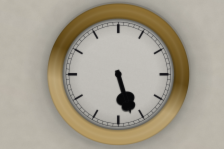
5:27
